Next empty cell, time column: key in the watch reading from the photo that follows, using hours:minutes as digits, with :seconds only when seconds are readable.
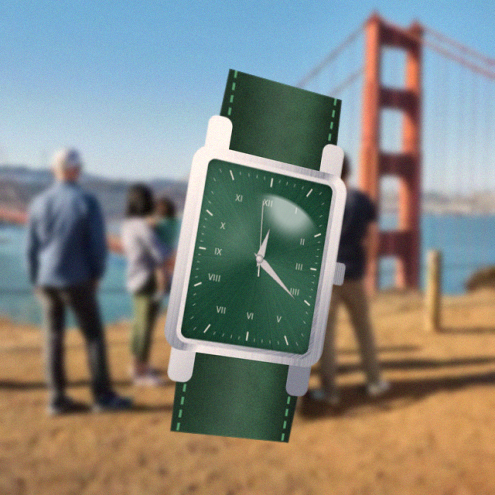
12:20:59
